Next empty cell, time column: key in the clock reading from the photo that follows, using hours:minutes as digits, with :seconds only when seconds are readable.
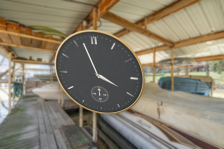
3:57
